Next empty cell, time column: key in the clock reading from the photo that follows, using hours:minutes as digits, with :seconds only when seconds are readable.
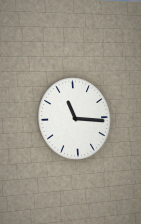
11:16
